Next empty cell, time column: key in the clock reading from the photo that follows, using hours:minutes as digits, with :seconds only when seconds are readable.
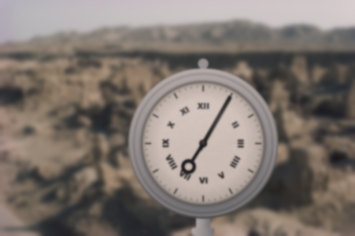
7:05
